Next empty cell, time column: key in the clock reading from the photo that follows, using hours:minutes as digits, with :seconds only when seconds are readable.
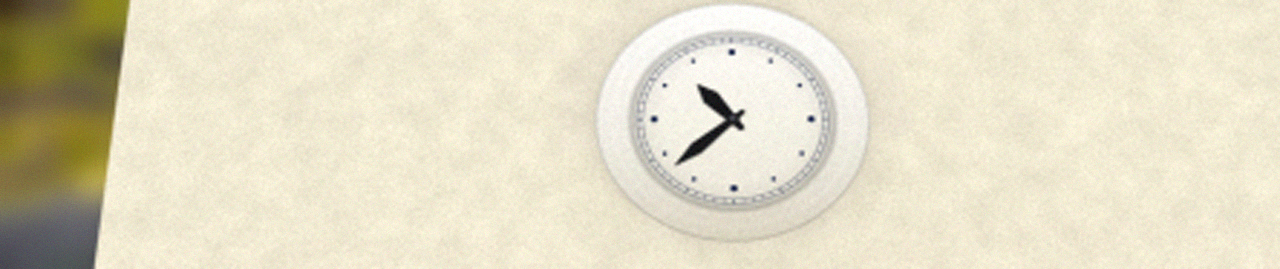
10:38
